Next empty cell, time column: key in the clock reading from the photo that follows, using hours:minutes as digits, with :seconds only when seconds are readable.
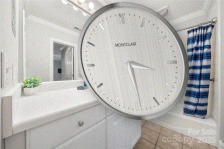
3:29
